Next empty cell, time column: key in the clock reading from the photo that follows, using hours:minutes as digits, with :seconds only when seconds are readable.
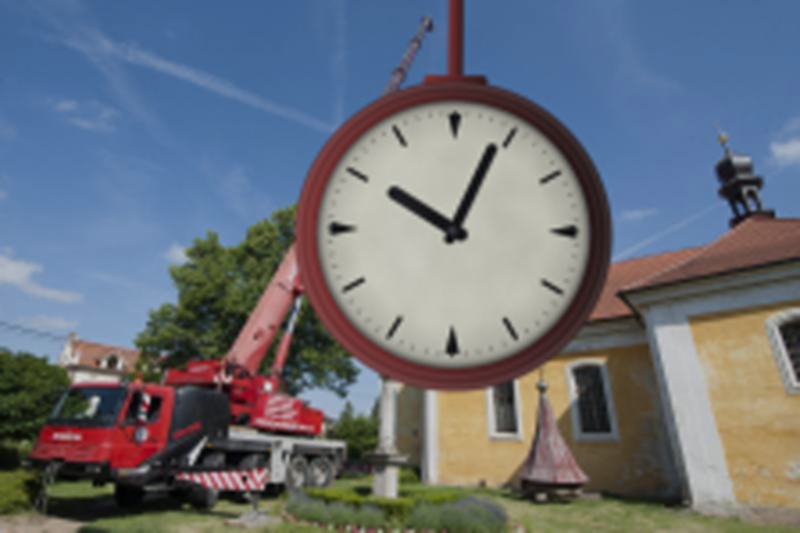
10:04
